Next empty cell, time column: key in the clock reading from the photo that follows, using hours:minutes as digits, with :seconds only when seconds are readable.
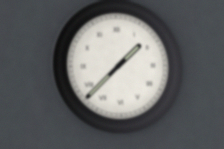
1:38
